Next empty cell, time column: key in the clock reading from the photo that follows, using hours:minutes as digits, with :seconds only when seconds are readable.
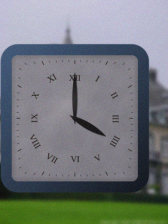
4:00
